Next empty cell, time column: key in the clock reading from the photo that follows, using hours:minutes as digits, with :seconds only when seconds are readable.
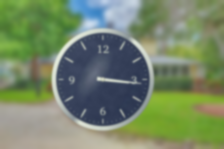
3:16
